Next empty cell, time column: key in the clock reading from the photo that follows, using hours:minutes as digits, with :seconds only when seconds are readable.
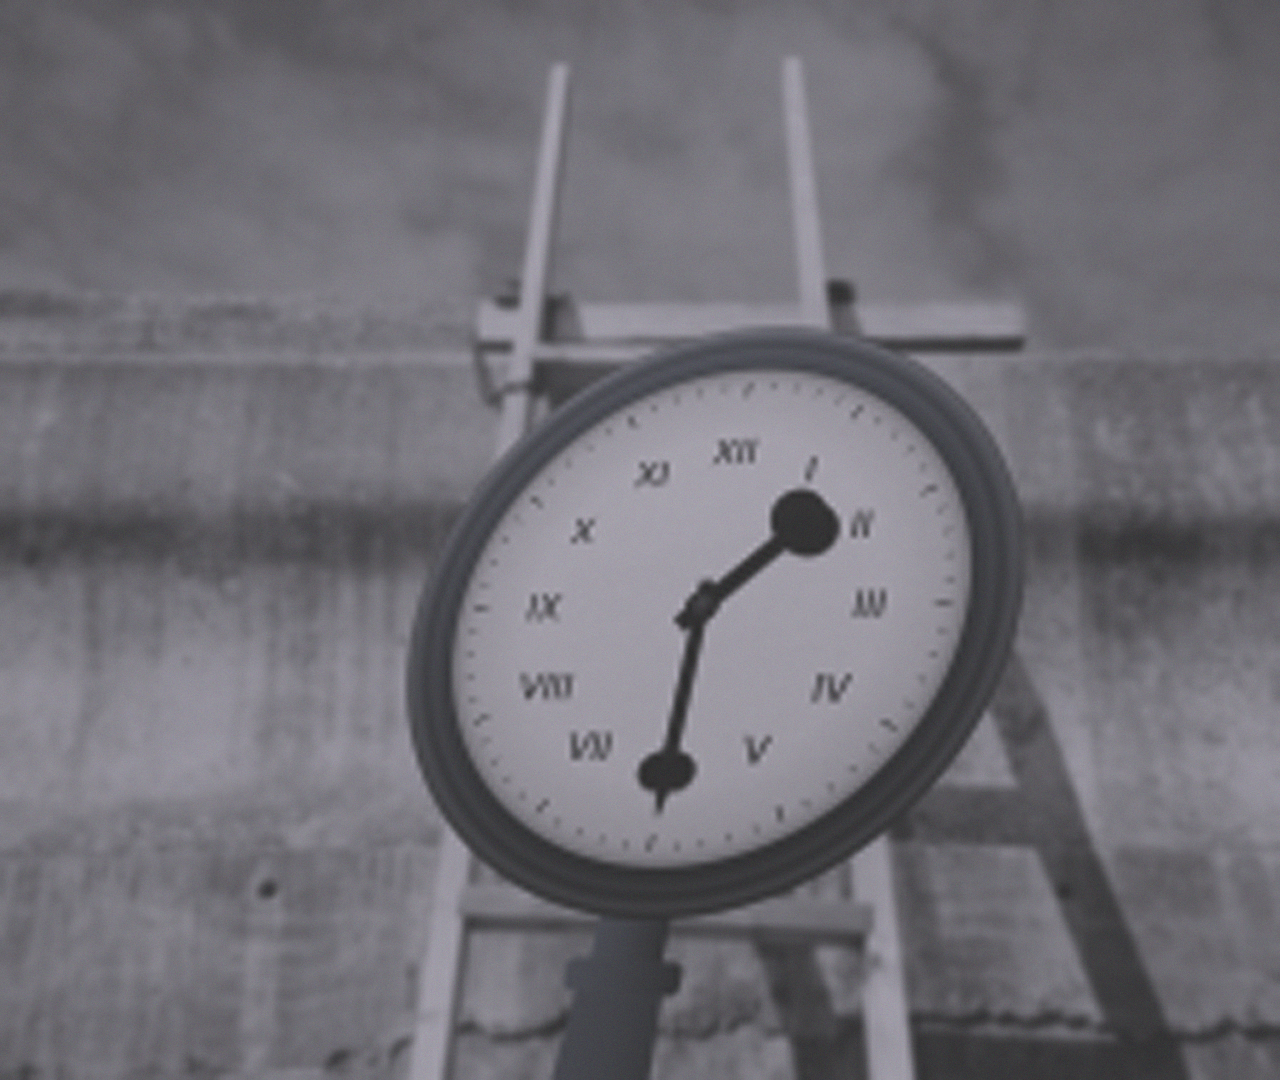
1:30
